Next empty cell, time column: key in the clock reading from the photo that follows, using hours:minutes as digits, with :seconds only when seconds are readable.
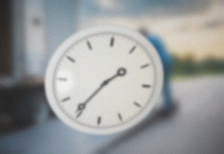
1:36
